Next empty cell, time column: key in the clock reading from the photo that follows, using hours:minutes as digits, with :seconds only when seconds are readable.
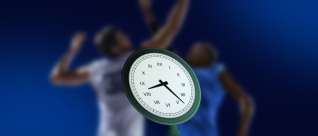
8:23
